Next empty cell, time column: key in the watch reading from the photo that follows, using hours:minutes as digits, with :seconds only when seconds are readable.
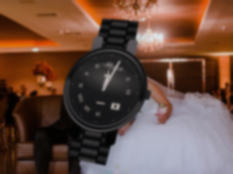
12:03
